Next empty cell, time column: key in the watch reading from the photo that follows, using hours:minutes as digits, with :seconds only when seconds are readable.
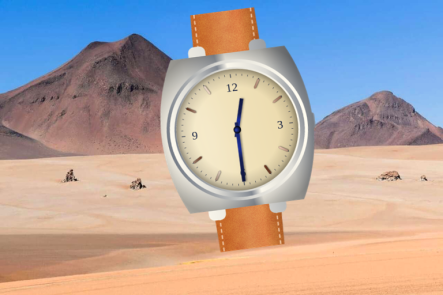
12:30
